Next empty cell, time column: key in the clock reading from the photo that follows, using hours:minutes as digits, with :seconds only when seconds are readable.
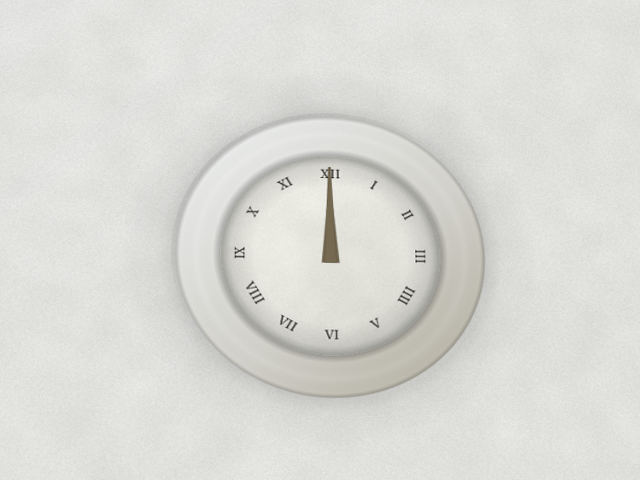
12:00
